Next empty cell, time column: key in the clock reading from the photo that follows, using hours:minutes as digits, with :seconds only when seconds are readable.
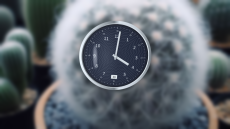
4:01
